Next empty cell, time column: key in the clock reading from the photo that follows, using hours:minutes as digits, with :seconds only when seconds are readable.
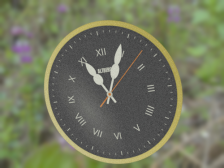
11:04:08
